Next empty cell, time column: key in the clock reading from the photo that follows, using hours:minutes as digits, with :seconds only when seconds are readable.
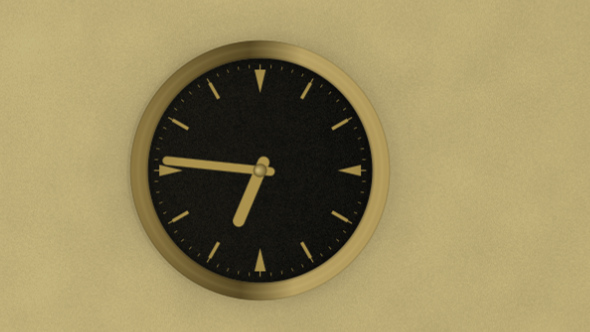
6:46
